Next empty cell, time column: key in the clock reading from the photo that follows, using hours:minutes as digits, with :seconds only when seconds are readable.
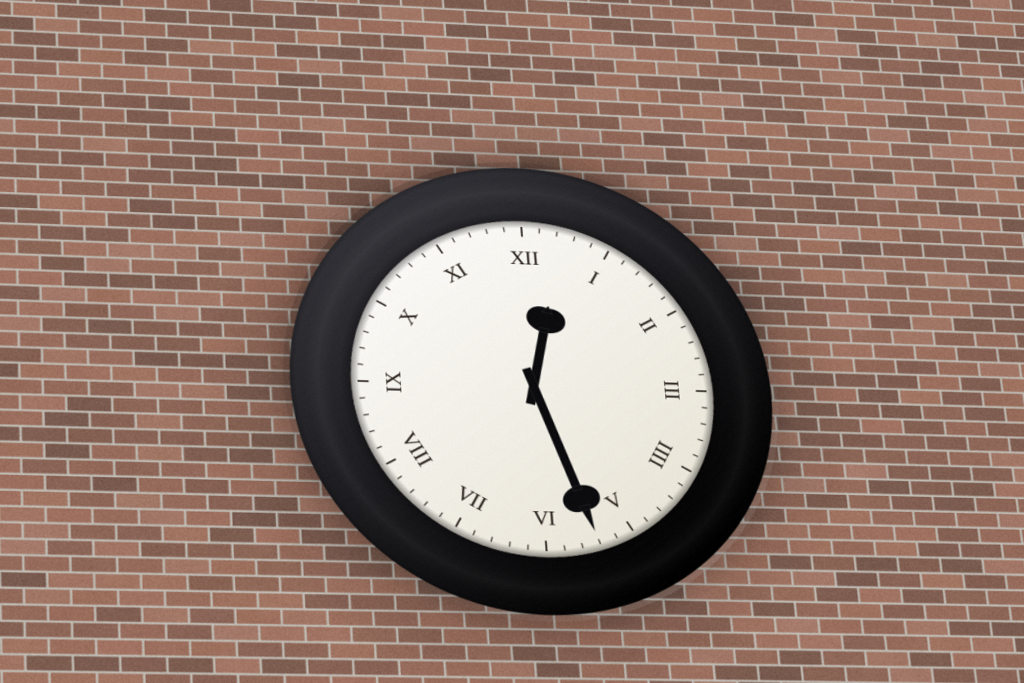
12:27
